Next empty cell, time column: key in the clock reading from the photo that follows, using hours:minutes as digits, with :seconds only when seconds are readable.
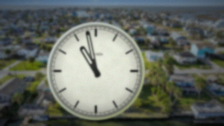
10:58
